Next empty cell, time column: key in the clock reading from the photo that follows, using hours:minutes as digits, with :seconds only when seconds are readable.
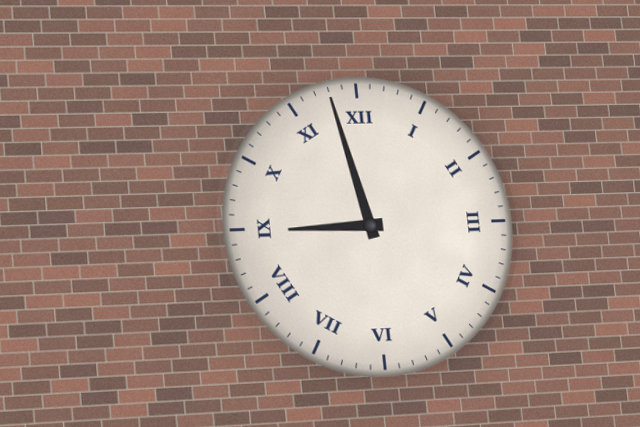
8:58
